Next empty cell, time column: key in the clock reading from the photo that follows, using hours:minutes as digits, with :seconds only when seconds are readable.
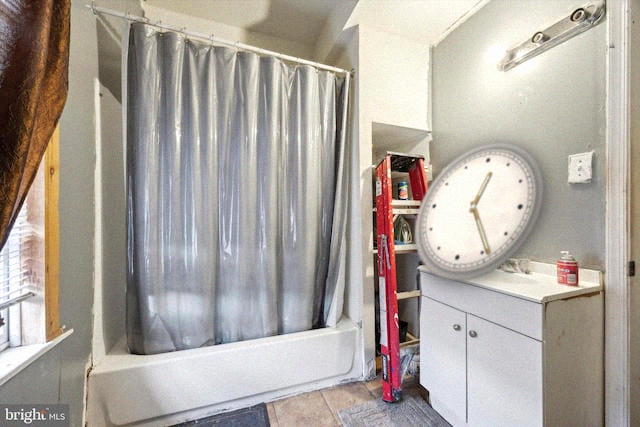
12:24
